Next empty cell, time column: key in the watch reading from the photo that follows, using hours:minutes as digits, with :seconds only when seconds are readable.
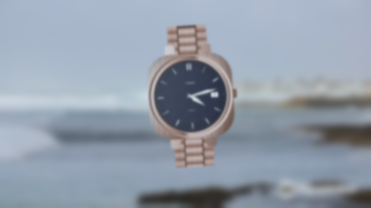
4:13
